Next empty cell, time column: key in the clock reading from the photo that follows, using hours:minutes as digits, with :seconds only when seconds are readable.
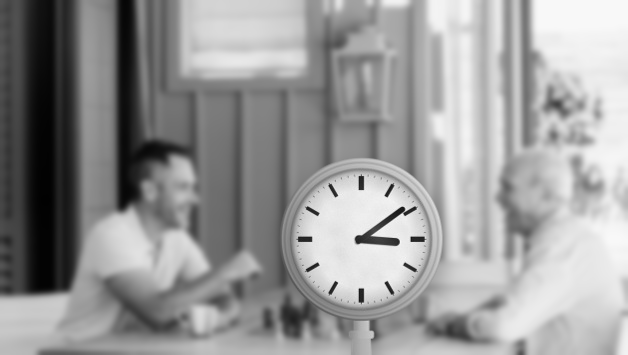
3:09
